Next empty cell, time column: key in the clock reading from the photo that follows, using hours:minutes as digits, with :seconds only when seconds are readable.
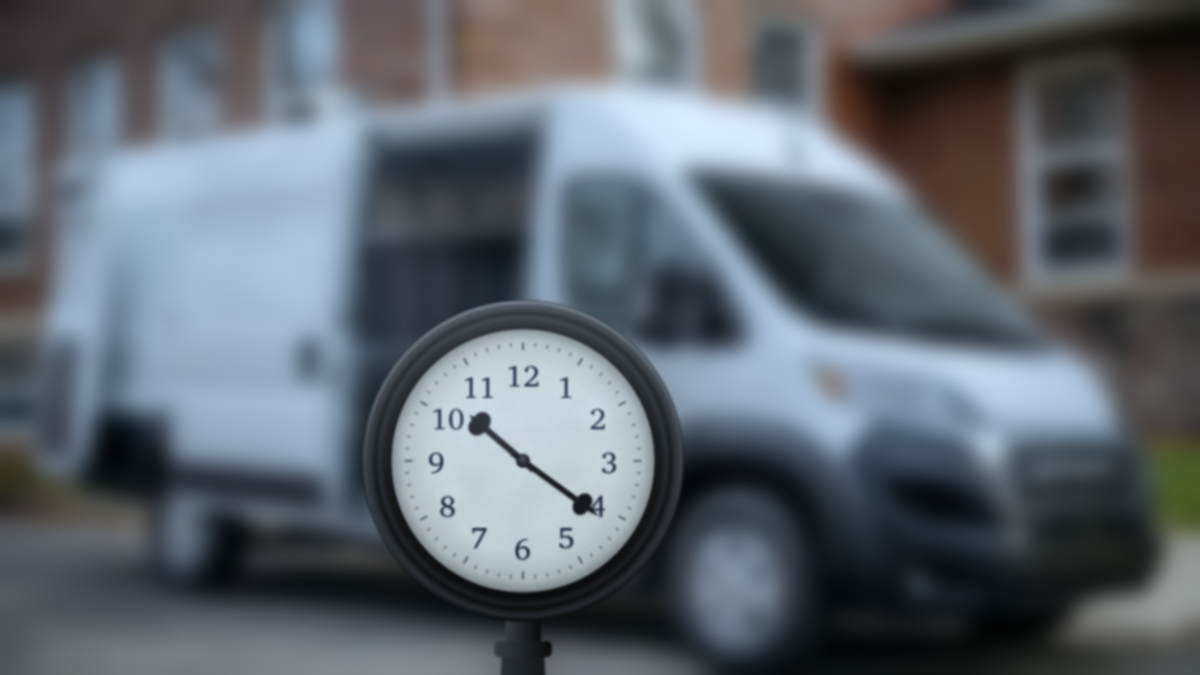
10:21
